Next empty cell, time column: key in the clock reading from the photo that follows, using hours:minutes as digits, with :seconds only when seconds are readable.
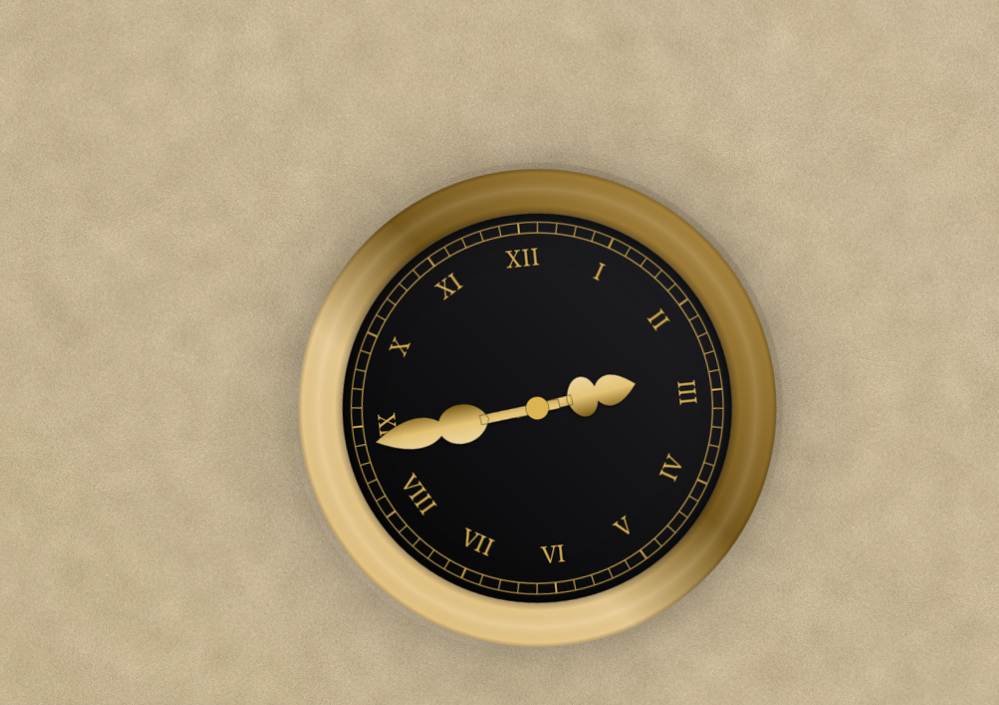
2:44
